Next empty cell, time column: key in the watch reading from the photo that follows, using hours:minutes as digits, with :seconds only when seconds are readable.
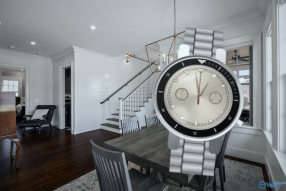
12:58
